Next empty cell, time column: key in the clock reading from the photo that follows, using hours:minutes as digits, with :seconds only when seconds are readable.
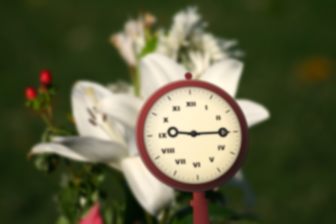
9:15
